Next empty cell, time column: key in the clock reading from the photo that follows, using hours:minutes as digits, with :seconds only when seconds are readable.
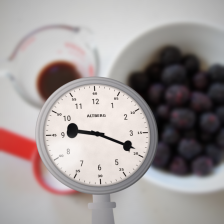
9:19
